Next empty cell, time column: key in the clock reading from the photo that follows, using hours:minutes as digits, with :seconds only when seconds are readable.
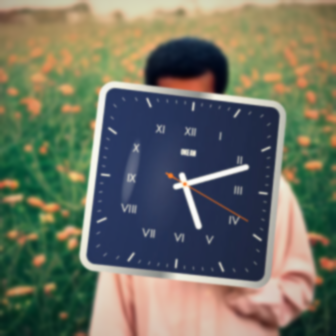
5:11:19
